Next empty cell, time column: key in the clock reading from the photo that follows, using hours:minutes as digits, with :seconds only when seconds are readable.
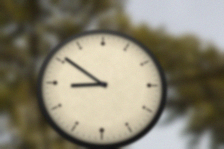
8:51
